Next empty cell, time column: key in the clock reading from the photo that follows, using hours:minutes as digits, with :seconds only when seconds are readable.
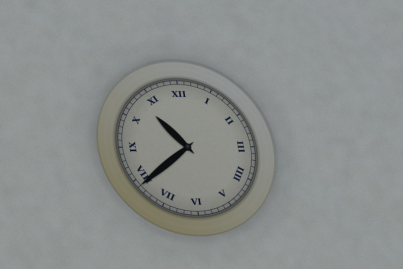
10:39
